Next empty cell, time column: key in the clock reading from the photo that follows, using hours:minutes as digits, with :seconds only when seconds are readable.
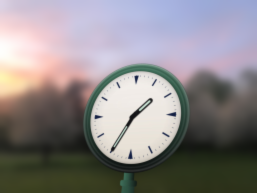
1:35
